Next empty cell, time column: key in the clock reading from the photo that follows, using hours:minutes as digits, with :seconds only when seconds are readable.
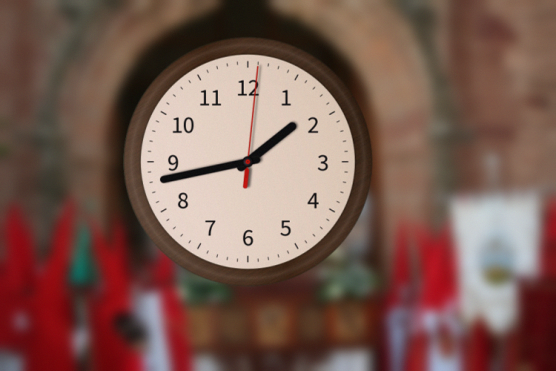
1:43:01
